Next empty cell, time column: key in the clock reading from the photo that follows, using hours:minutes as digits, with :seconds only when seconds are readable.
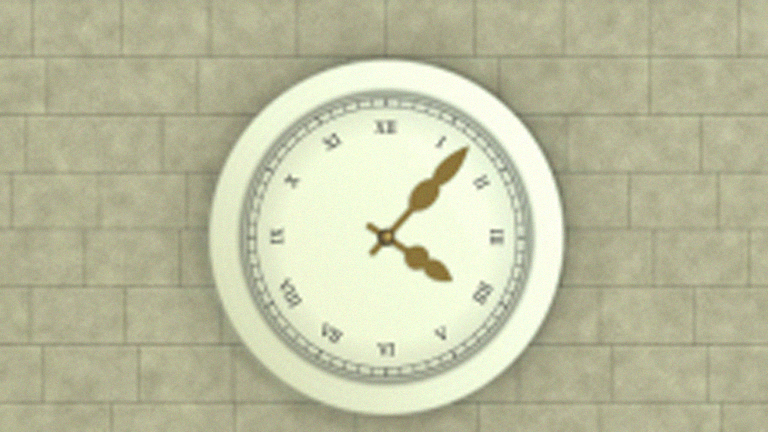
4:07
